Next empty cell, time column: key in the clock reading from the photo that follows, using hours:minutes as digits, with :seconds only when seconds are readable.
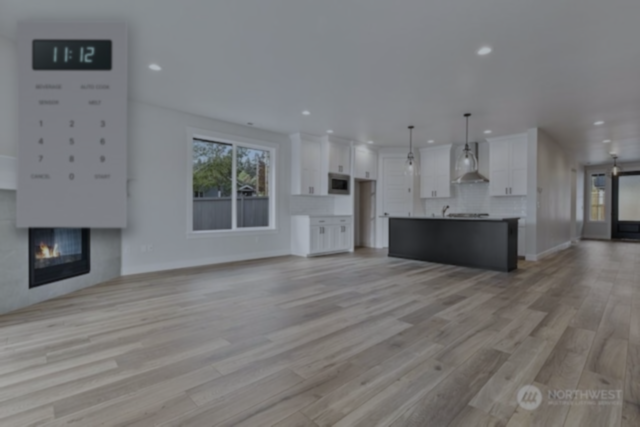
11:12
